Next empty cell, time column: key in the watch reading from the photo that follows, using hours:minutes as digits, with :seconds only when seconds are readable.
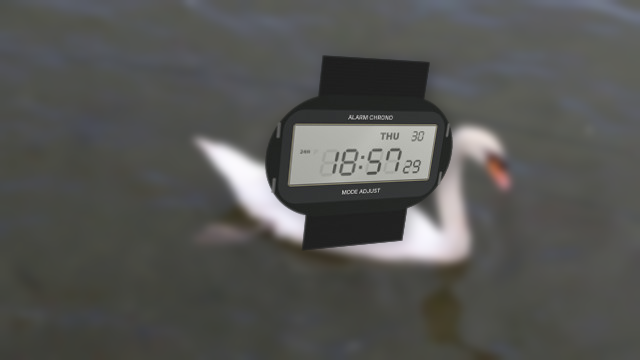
18:57:29
